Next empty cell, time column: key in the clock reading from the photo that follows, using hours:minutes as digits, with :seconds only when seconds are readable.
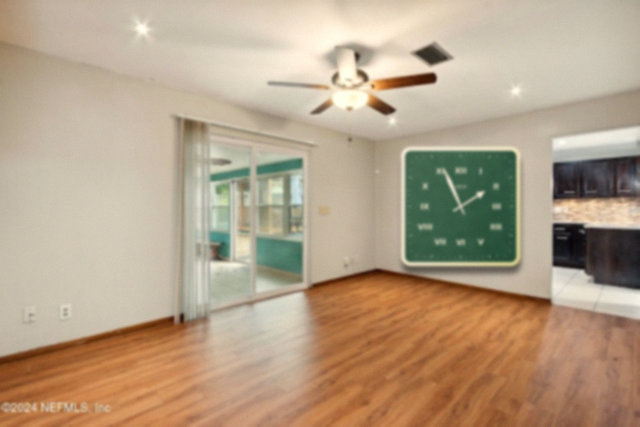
1:56
